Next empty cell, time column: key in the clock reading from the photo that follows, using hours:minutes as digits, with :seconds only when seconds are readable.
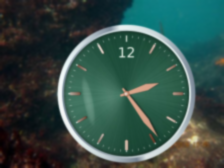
2:24
